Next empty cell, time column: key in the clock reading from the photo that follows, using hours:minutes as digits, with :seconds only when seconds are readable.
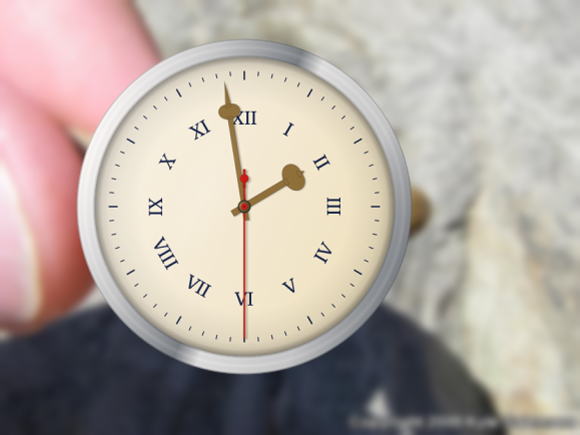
1:58:30
